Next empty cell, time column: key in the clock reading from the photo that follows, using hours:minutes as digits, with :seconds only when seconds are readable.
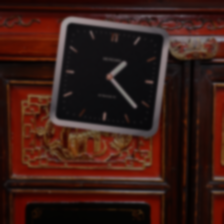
1:22
